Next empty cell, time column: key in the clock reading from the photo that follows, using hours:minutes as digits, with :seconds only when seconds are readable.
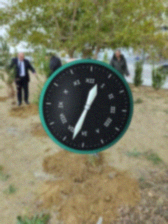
12:33
